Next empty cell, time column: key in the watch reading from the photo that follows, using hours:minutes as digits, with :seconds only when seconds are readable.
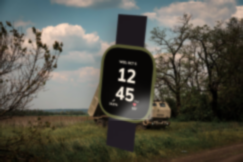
12:45
